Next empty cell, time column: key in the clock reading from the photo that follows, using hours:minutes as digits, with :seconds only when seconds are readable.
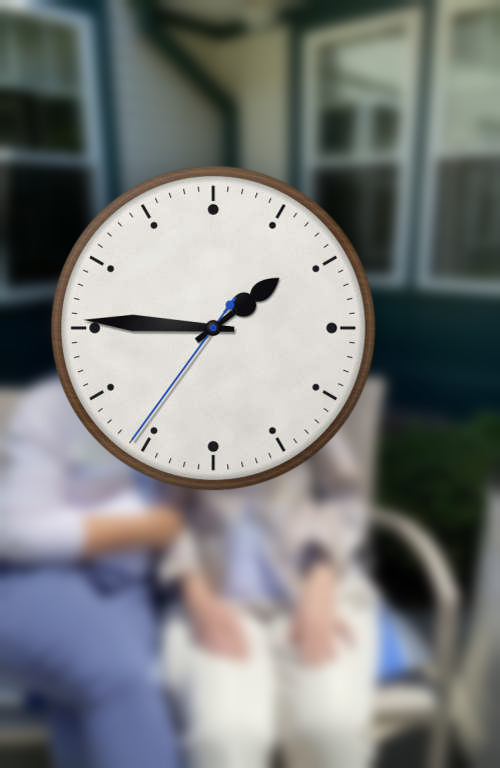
1:45:36
